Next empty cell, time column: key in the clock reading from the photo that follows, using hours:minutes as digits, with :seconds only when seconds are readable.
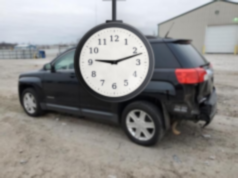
9:12
